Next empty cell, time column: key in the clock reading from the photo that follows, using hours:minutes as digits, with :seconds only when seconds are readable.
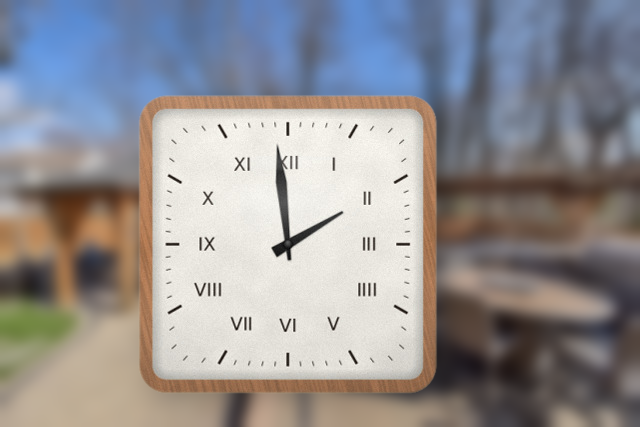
1:59
